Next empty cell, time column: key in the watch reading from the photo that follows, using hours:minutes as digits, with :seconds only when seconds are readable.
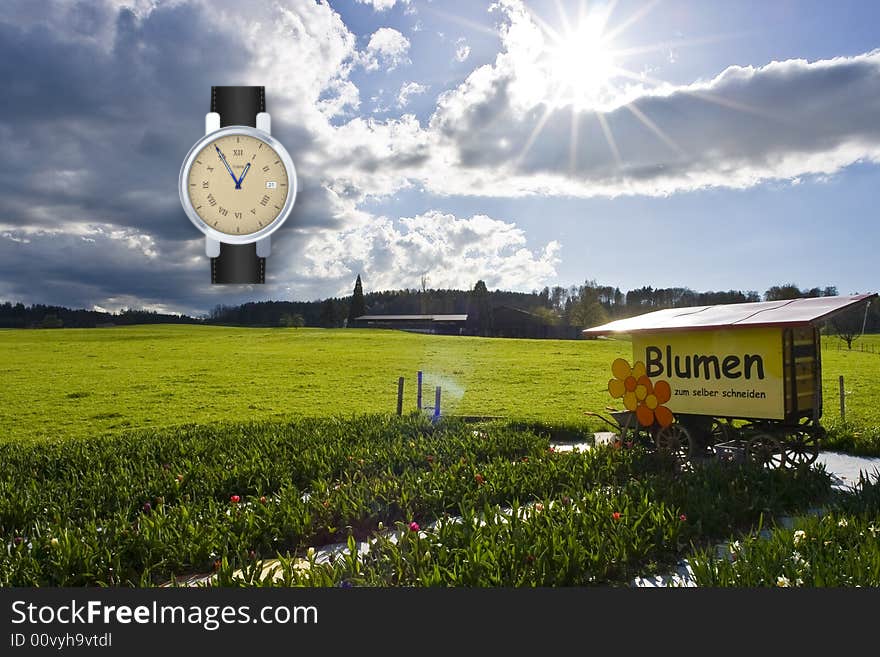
12:55
